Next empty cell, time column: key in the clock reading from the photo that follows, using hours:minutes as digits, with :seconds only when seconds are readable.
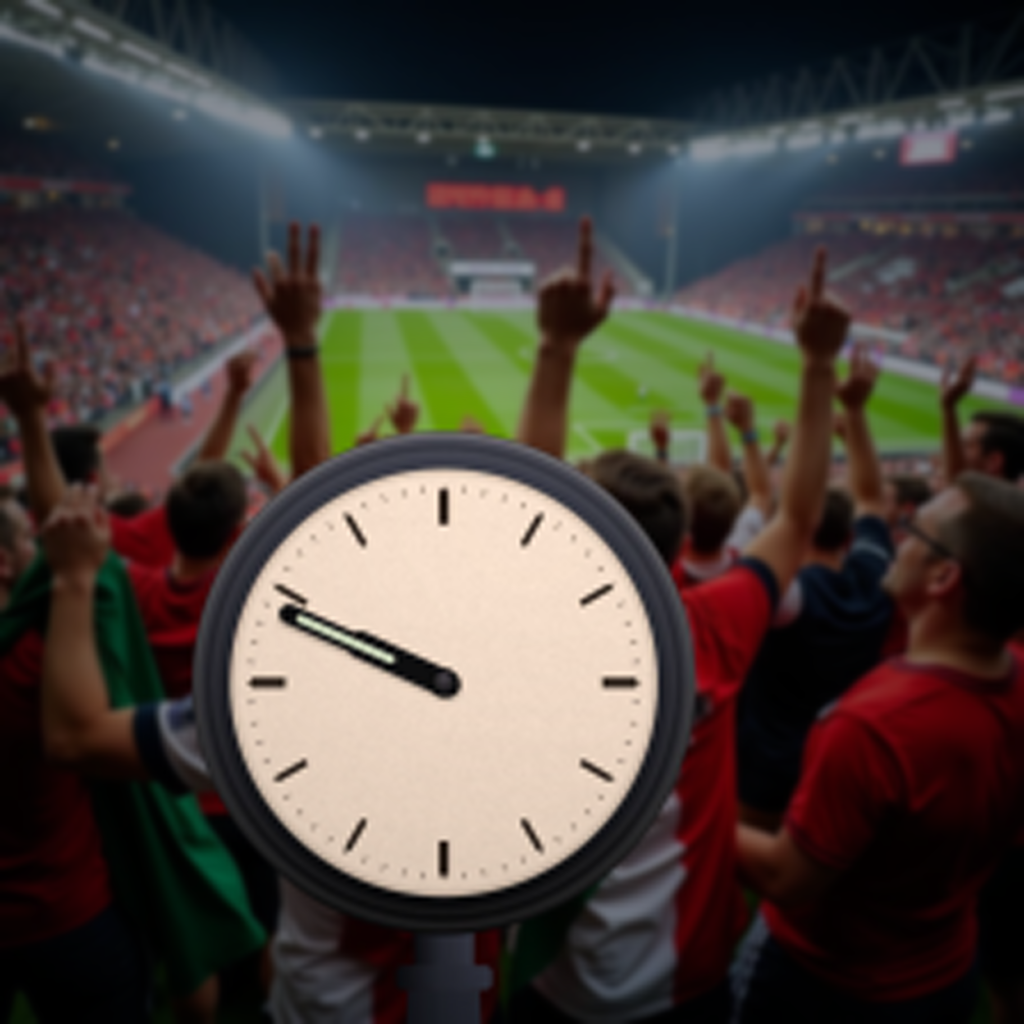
9:49
